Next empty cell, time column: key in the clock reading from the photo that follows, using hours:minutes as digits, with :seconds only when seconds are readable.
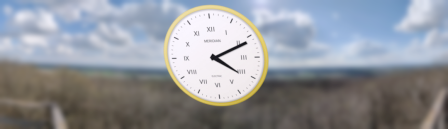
4:11
